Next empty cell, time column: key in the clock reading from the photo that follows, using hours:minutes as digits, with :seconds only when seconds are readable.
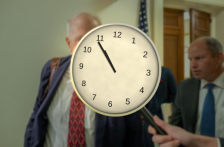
10:54
